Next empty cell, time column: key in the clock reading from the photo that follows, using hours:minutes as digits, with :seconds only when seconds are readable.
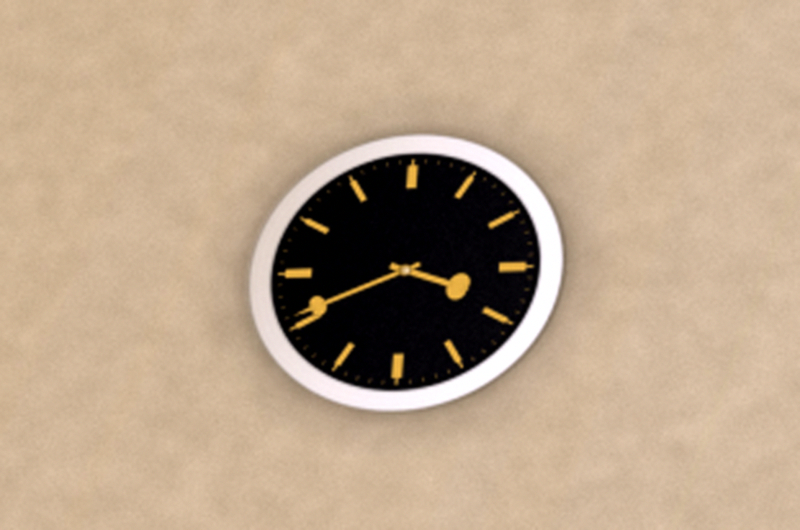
3:41
